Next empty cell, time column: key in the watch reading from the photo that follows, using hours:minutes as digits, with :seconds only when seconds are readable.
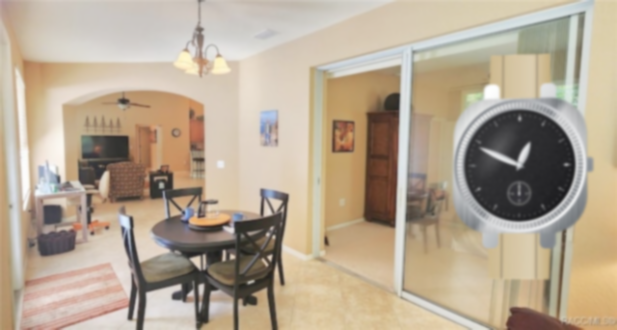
12:49
